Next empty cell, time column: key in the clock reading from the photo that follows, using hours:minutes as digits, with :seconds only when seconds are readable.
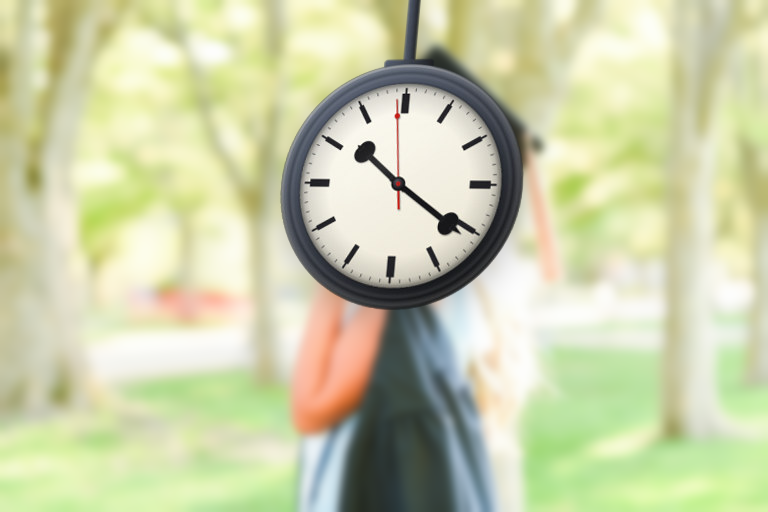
10:20:59
